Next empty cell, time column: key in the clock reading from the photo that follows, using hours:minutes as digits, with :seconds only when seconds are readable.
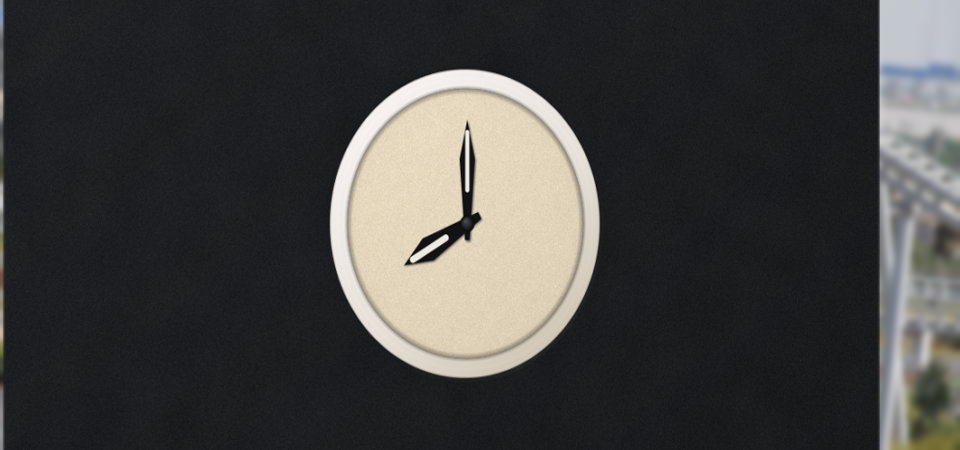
8:00
